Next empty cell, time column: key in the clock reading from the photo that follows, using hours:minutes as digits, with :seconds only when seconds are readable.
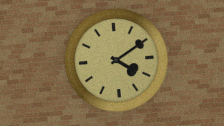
4:10
